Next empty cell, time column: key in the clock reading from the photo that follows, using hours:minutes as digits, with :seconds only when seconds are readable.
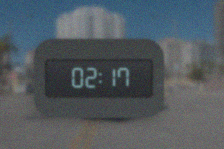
2:17
